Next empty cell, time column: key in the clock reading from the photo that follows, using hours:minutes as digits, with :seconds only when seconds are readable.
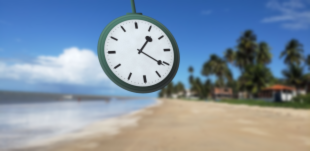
1:21
